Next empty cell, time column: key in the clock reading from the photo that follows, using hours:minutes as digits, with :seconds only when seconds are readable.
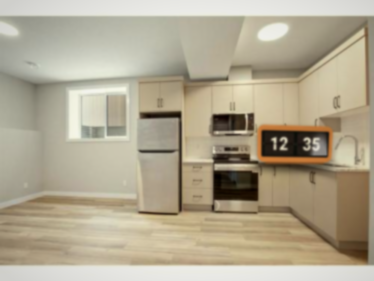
12:35
